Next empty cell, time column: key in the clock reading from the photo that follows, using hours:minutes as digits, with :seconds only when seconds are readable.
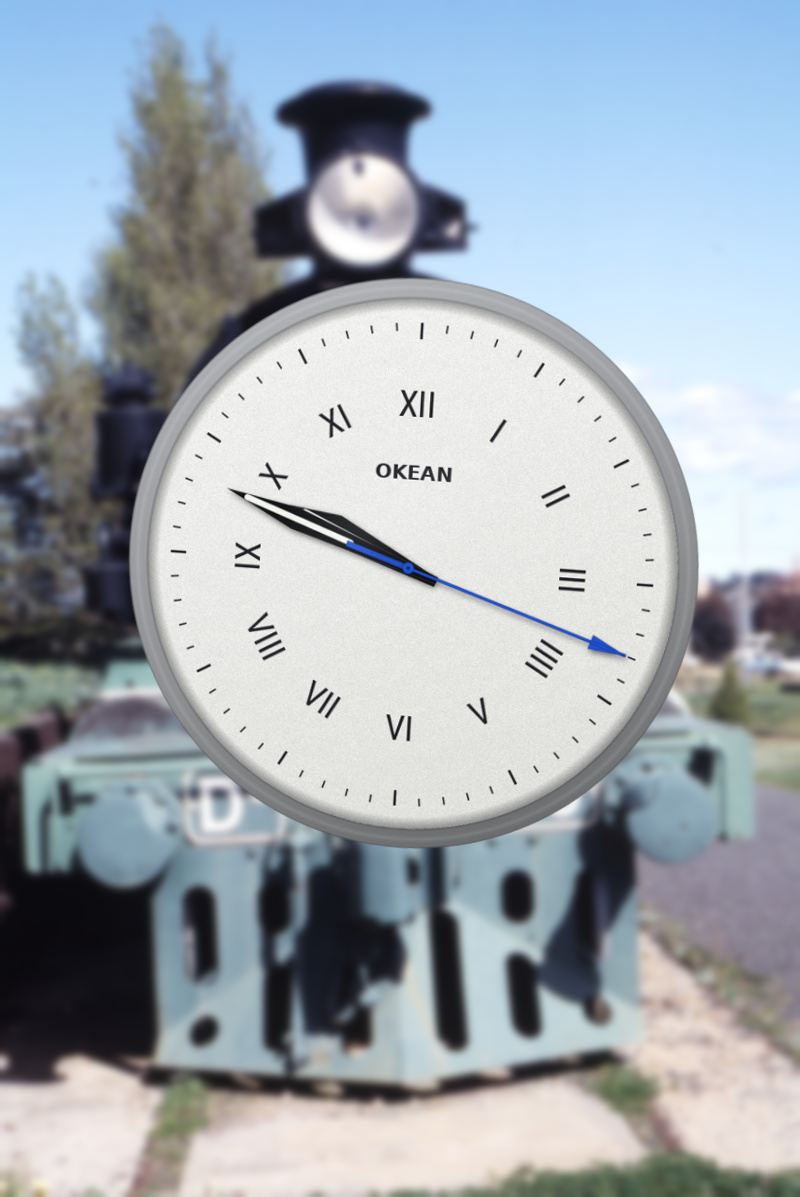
9:48:18
